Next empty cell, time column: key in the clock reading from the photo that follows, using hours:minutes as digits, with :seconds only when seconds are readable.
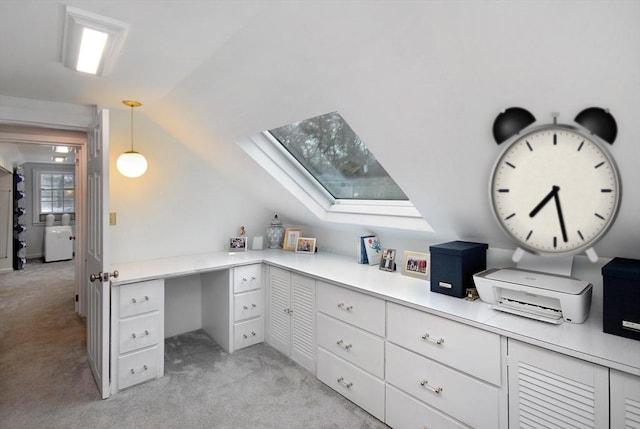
7:28
